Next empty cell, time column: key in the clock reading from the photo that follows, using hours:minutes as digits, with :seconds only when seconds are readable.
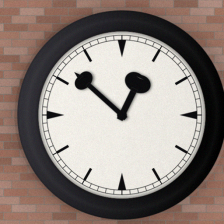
12:52
